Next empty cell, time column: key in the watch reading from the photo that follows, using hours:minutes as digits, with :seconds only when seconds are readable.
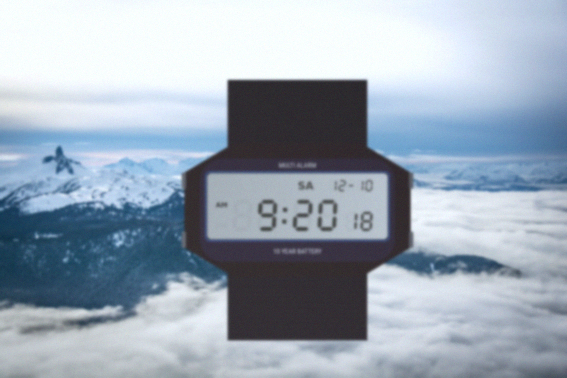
9:20:18
